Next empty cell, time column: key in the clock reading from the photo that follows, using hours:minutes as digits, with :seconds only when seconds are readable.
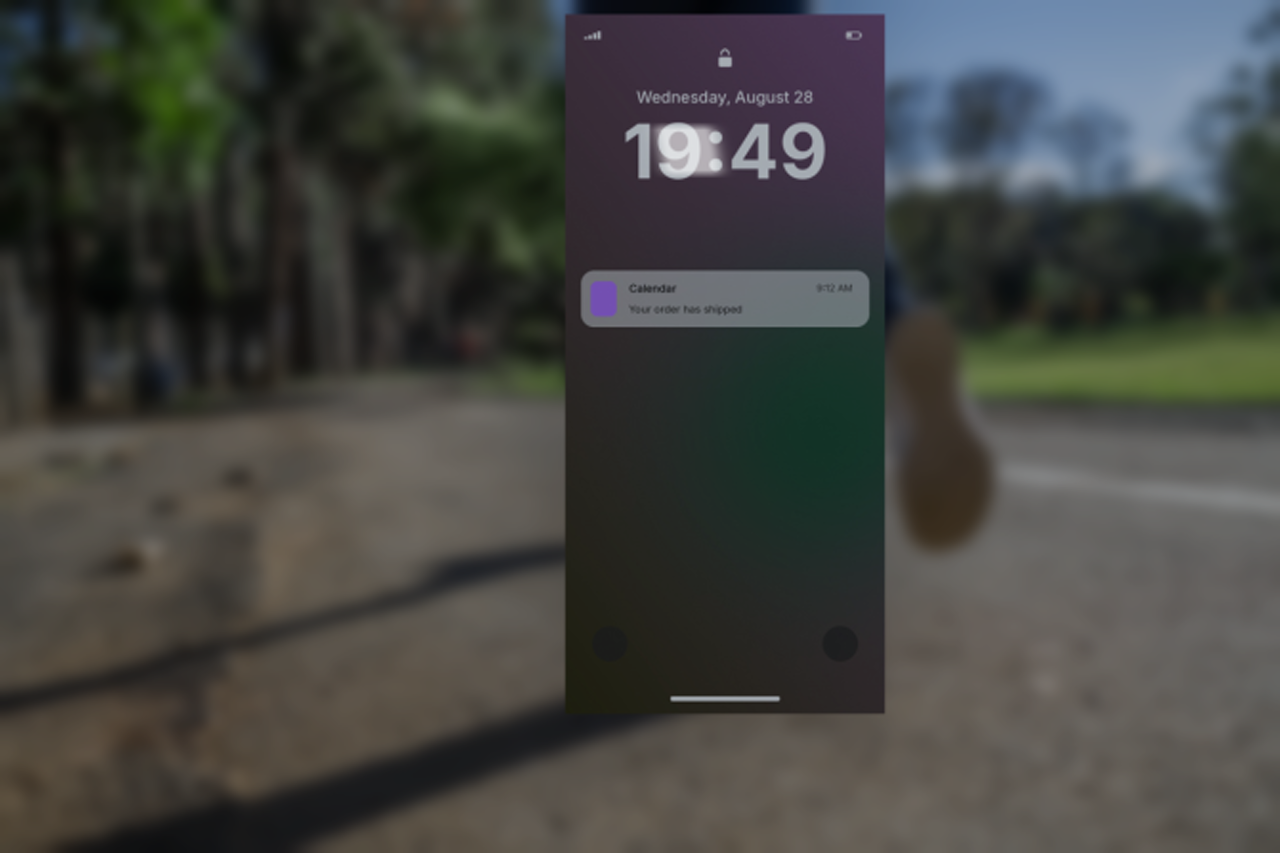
19:49
